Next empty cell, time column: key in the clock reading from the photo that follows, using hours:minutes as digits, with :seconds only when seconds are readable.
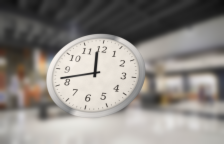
11:42
